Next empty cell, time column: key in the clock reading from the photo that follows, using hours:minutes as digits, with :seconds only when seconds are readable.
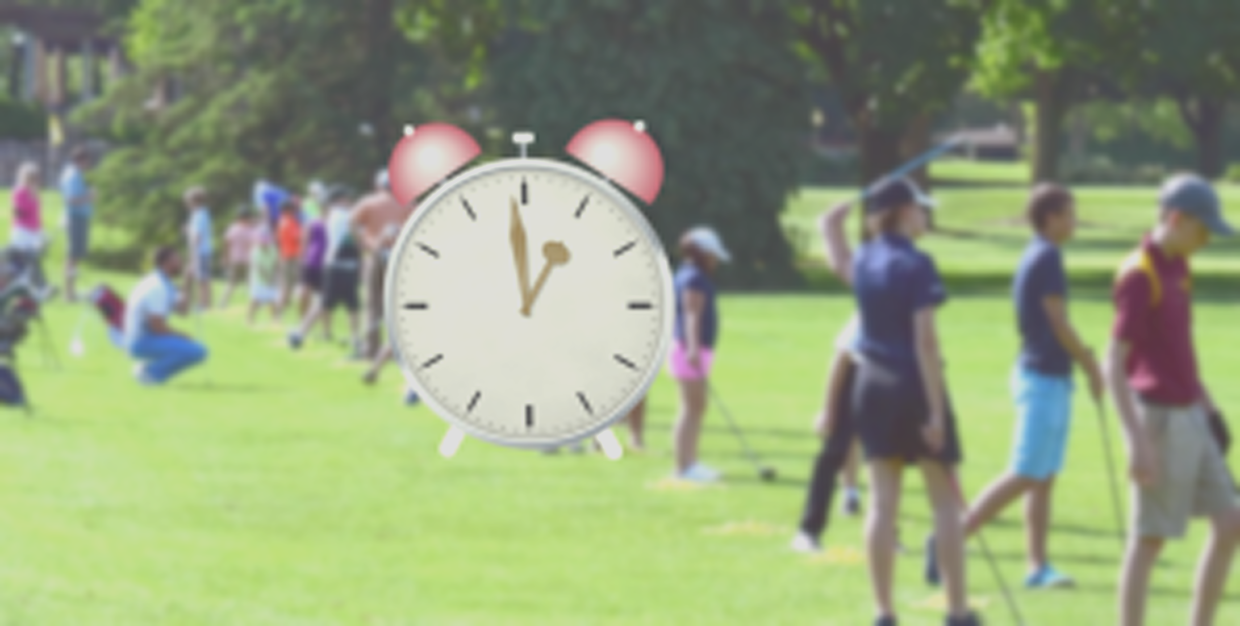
12:59
